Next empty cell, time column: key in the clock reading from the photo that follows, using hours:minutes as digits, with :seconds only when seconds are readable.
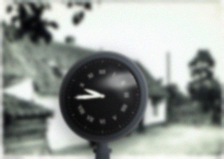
9:45
